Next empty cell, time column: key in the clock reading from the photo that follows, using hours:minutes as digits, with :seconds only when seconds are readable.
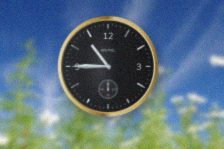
10:45
